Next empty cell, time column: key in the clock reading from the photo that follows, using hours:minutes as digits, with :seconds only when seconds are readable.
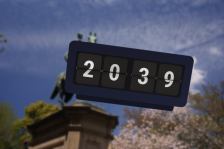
20:39
